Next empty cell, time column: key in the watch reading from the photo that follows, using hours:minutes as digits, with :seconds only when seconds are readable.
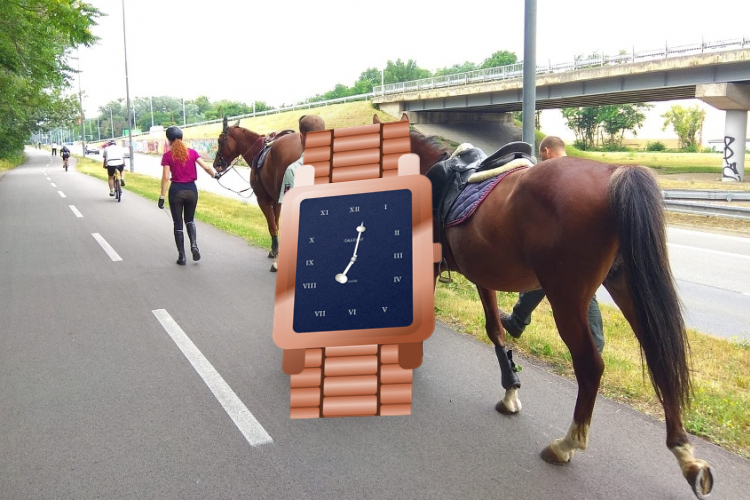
7:02
